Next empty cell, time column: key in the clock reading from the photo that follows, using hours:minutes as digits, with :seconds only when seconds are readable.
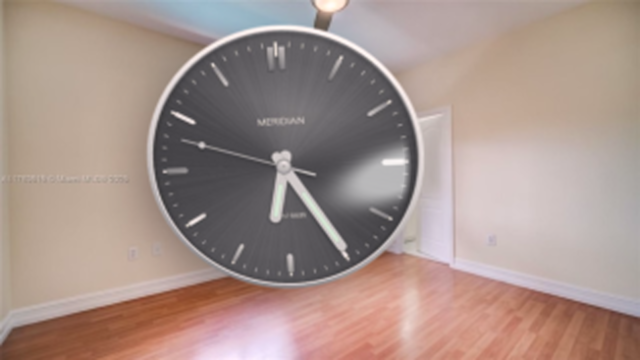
6:24:48
